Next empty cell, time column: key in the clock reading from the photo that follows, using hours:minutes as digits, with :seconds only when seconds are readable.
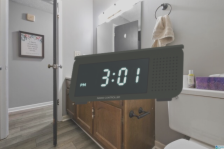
3:01
